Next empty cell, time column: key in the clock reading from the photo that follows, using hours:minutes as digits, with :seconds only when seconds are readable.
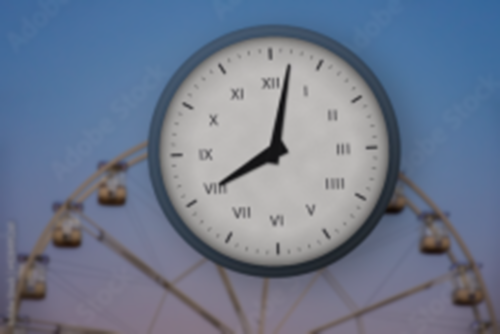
8:02
